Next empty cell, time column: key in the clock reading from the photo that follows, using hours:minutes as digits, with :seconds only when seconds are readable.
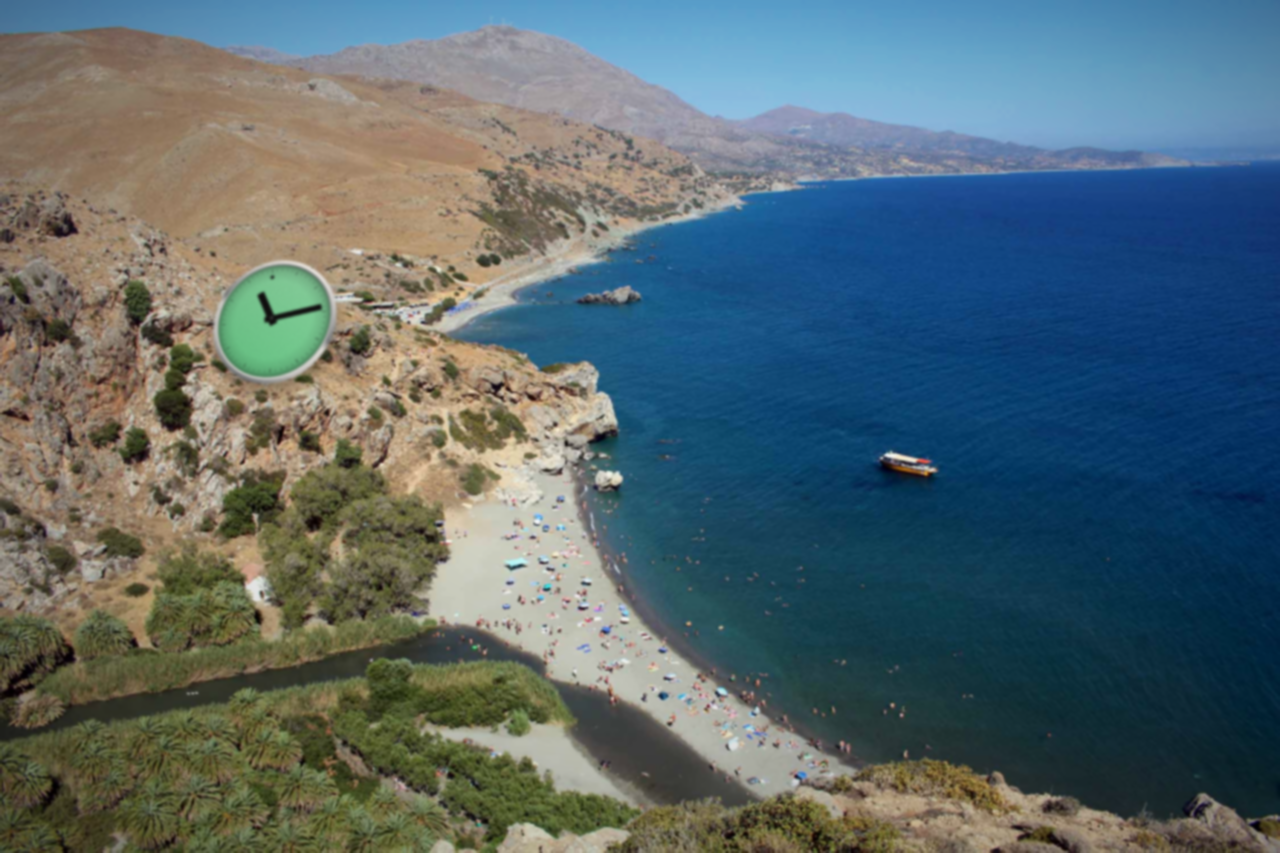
11:14
